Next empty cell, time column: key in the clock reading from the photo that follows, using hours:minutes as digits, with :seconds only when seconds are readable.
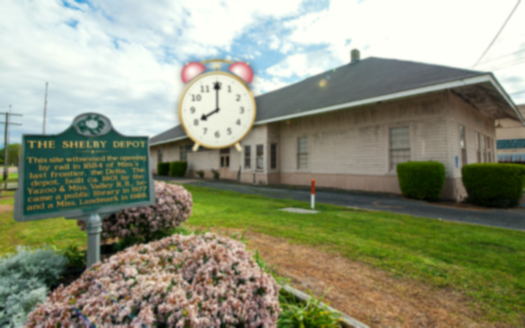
8:00
